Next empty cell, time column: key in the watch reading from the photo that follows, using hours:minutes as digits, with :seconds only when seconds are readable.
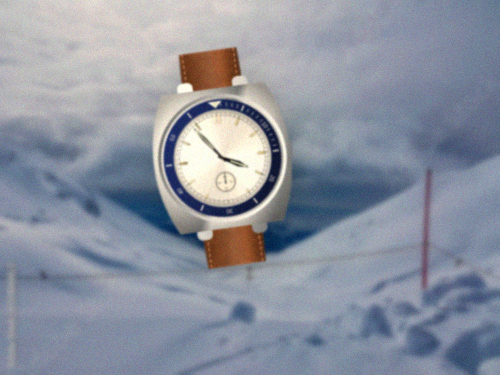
3:54
